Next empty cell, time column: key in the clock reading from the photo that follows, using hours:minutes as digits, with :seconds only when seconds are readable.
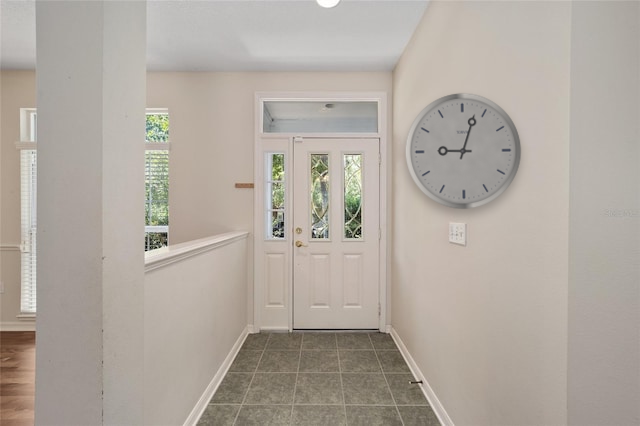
9:03
